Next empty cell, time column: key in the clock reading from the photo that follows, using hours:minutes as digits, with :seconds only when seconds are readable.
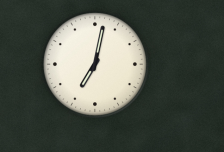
7:02
